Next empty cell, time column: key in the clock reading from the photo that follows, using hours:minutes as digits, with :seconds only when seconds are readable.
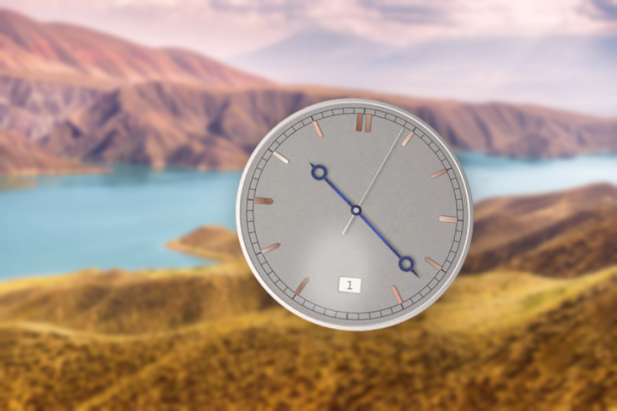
10:22:04
